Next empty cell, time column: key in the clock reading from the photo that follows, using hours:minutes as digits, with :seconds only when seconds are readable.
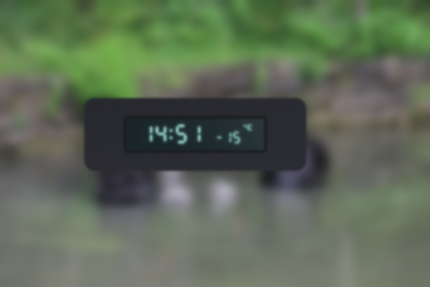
14:51
